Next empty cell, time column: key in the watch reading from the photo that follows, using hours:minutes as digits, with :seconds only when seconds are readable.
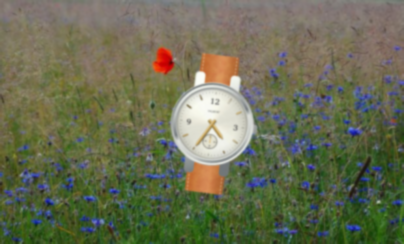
4:35
